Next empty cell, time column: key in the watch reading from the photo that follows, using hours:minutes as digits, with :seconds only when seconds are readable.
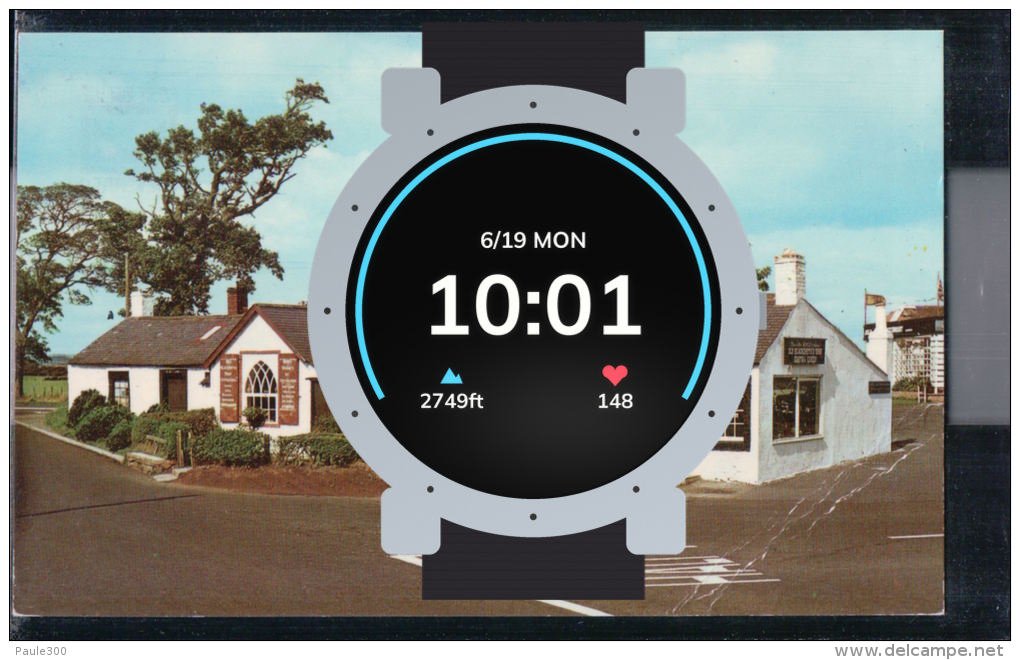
10:01
